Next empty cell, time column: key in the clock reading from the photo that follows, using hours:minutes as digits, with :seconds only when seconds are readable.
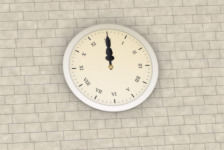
12:00
